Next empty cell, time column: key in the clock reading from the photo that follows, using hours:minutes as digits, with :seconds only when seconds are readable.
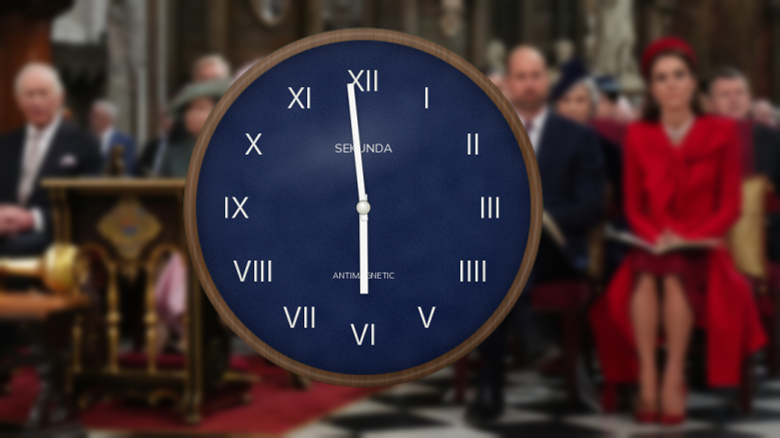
5:59
